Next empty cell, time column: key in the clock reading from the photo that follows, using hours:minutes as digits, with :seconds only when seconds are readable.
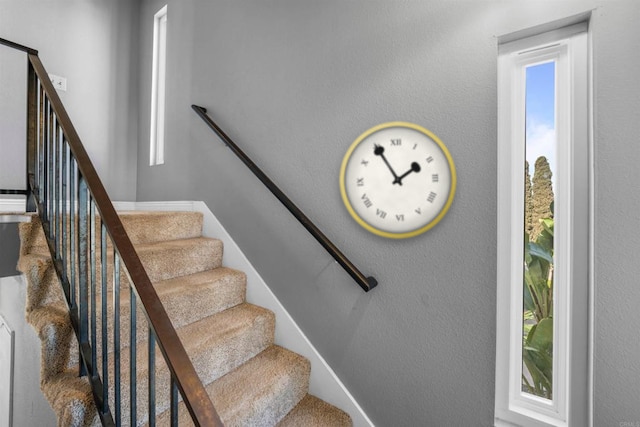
1:55
